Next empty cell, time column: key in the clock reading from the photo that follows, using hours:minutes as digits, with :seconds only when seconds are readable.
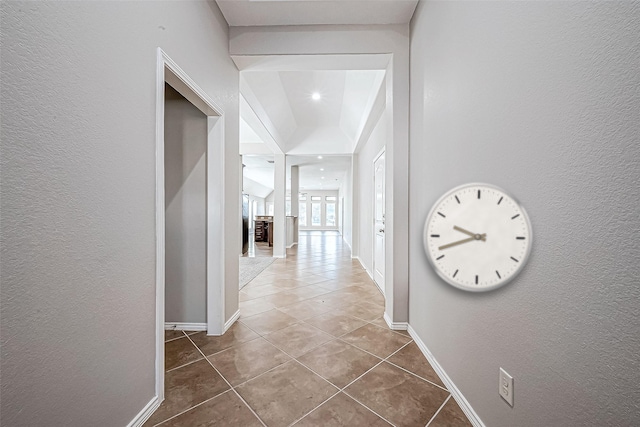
9:42
